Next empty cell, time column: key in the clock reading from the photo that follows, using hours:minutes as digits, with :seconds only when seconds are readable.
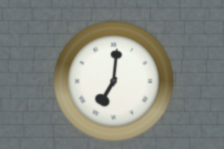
7:01
